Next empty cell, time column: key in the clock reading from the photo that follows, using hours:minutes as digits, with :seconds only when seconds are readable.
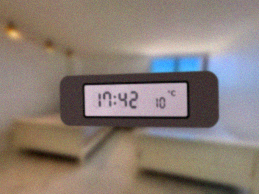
17:42
